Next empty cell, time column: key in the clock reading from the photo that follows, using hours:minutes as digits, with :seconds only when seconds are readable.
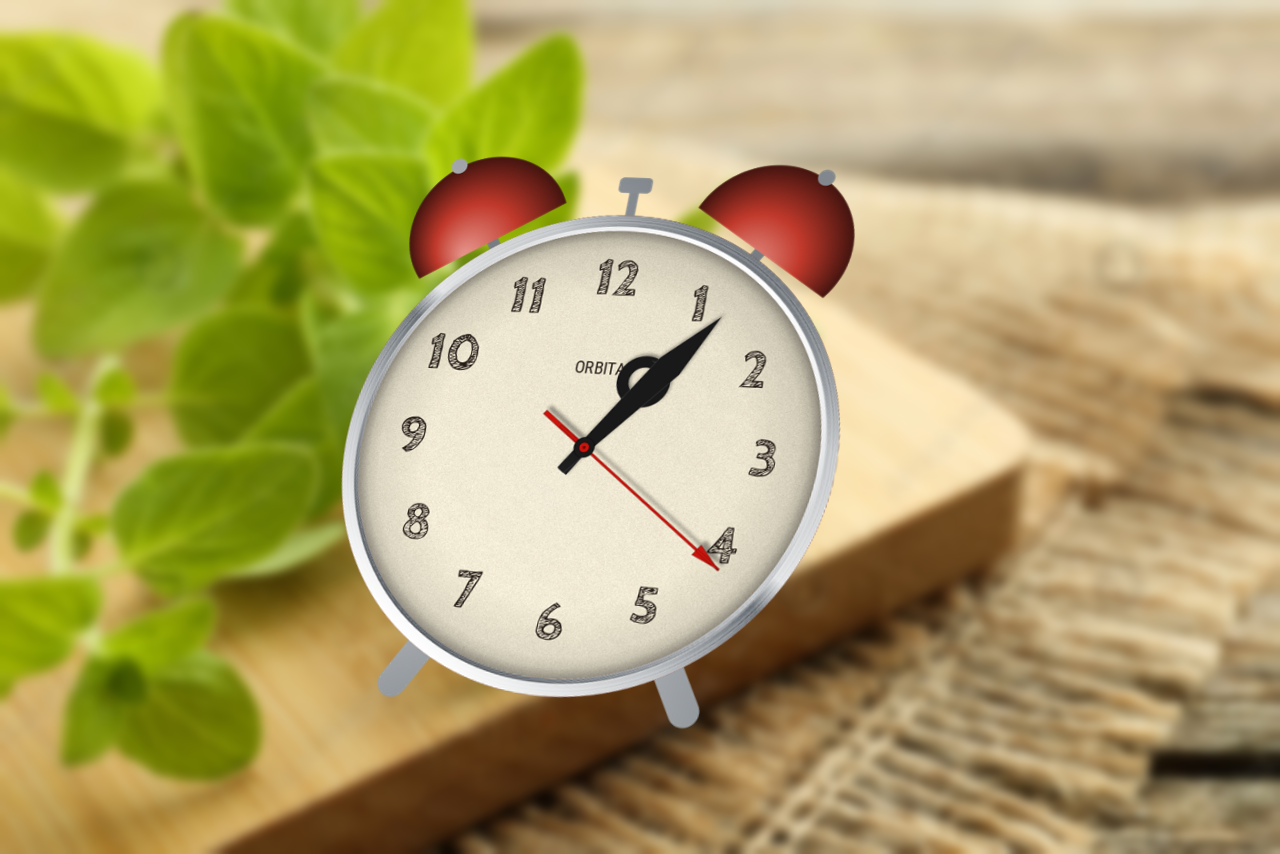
1:06:21
